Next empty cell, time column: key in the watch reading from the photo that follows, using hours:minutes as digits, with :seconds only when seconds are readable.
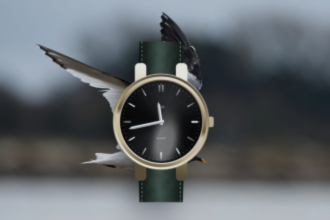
11:43
